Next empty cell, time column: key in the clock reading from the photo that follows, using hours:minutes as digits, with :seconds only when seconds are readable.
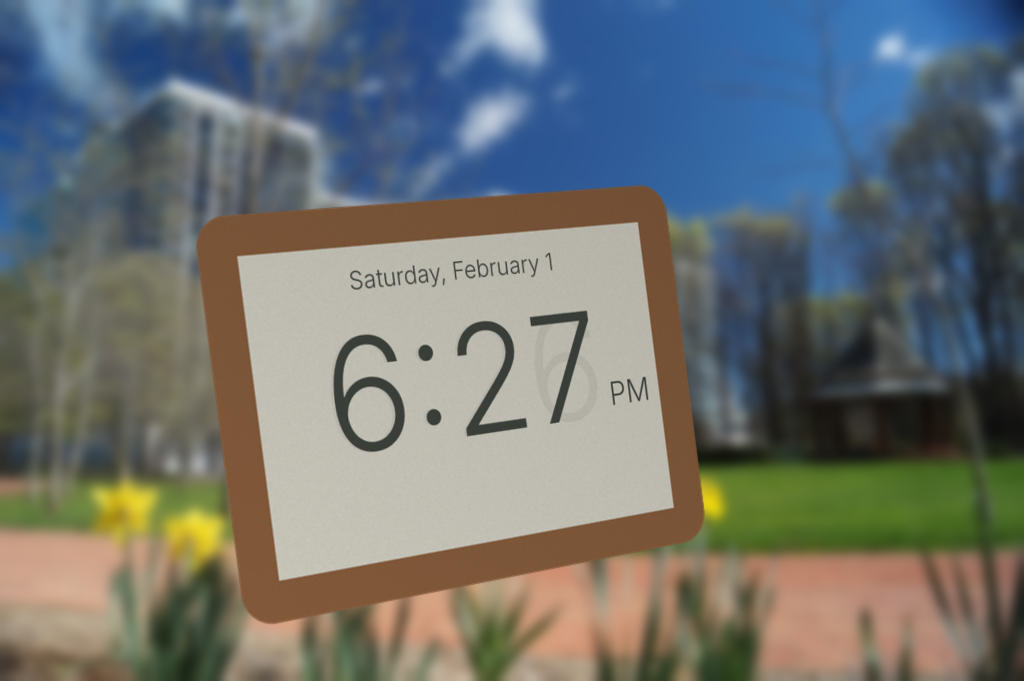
6:27
